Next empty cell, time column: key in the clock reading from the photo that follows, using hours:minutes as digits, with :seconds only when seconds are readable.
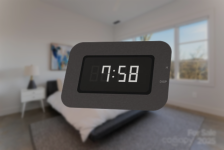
7:58
